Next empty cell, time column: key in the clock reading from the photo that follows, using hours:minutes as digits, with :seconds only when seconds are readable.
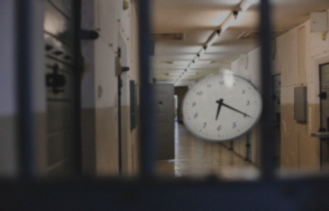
6:20
